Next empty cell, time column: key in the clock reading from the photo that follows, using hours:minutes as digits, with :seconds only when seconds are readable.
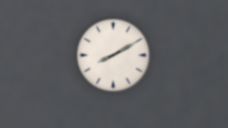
8:10
